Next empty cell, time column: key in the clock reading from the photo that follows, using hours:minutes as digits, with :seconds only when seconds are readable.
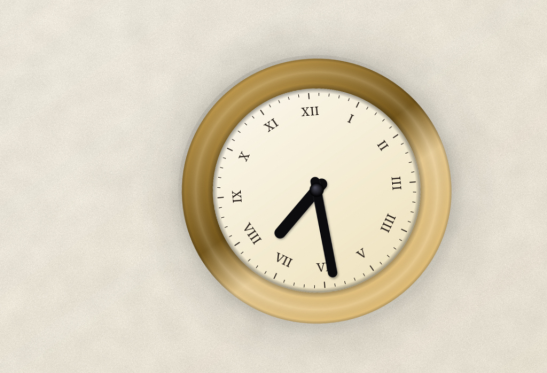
7:29
